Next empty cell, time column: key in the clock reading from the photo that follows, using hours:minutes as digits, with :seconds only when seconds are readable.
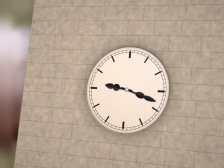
9:18
